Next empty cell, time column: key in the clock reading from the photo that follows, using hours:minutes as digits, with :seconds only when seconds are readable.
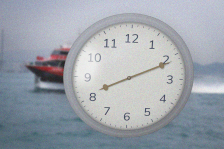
8:11
